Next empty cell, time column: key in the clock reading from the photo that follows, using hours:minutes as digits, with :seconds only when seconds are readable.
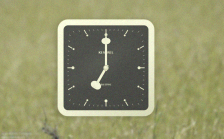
7:00
